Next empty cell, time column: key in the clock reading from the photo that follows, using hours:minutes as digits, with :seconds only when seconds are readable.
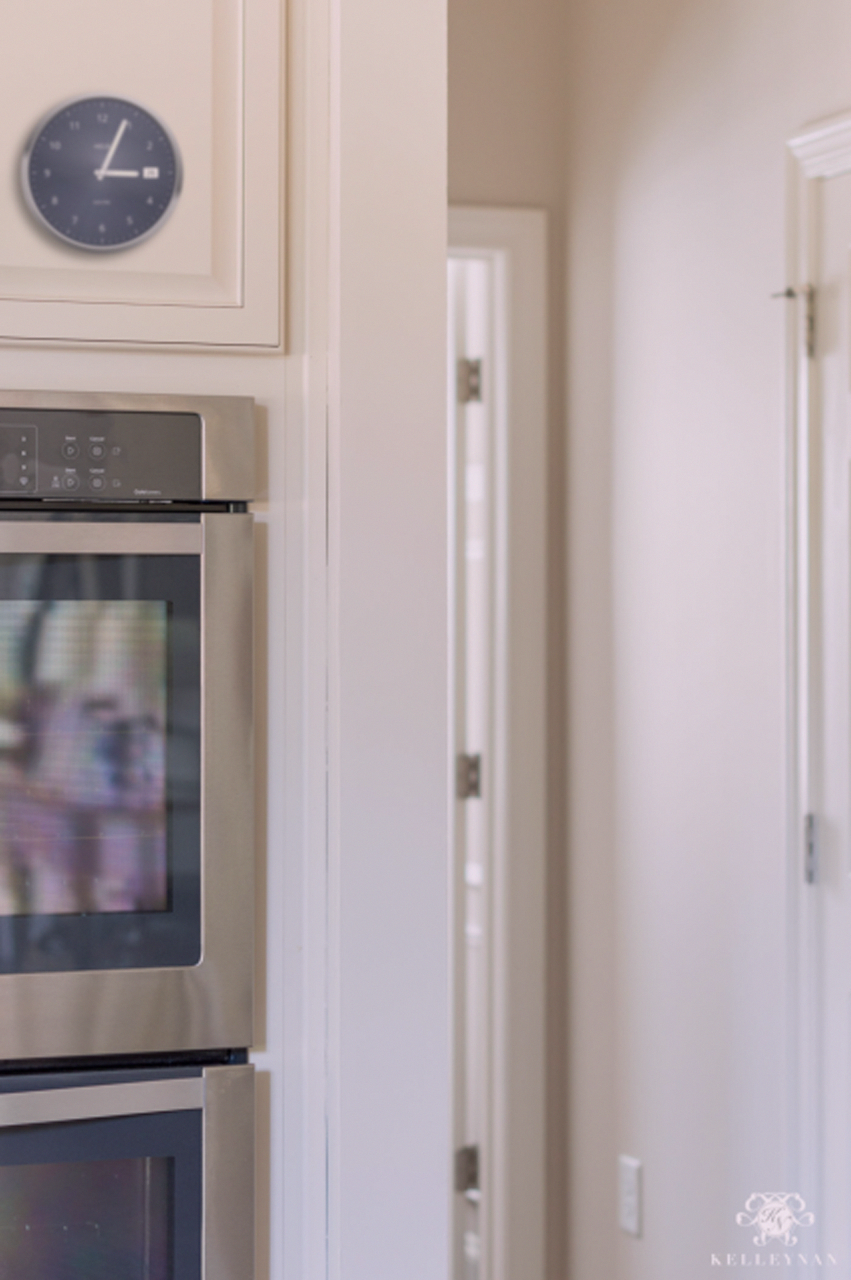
3:04
